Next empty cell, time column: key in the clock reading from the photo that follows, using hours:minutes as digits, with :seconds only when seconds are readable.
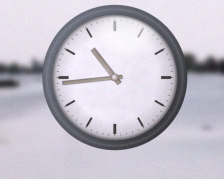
10:44
